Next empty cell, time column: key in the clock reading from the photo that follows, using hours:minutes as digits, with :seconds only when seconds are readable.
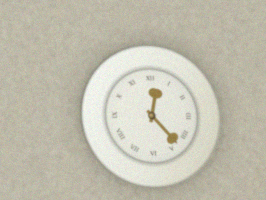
12:23
